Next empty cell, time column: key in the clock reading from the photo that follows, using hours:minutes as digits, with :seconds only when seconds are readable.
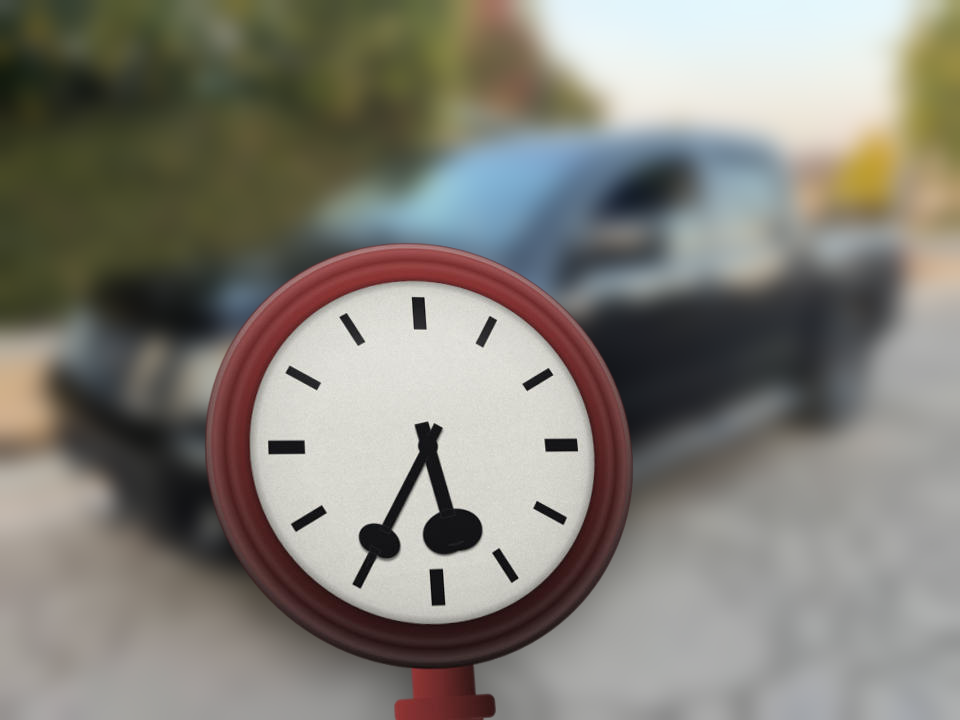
5:35
